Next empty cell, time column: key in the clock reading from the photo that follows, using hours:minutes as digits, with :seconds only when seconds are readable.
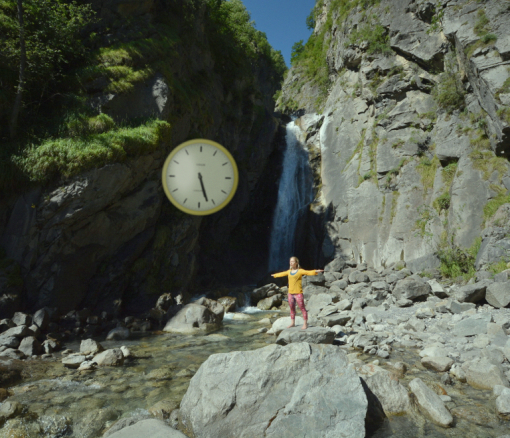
5:27
